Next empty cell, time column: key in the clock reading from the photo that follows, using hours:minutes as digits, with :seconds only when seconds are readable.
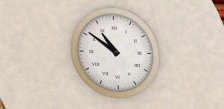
10:51
